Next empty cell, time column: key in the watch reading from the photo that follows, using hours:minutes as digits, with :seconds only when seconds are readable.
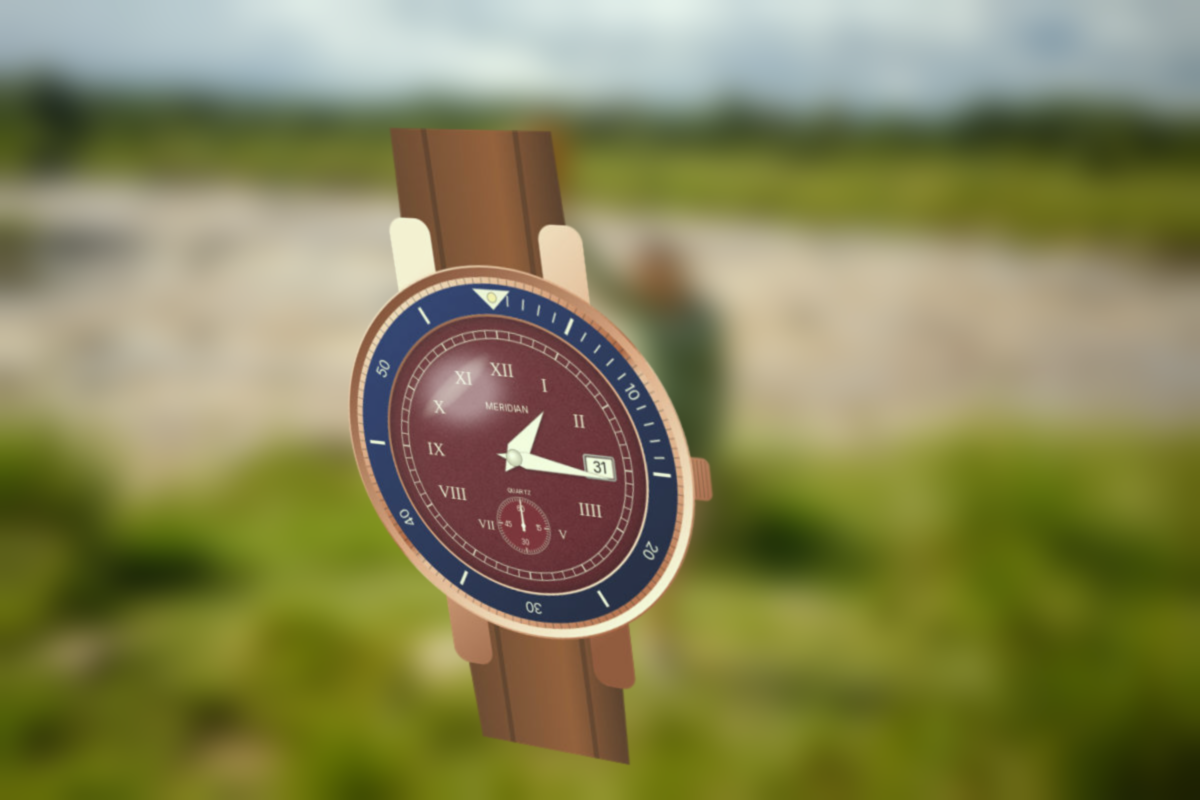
1:16
